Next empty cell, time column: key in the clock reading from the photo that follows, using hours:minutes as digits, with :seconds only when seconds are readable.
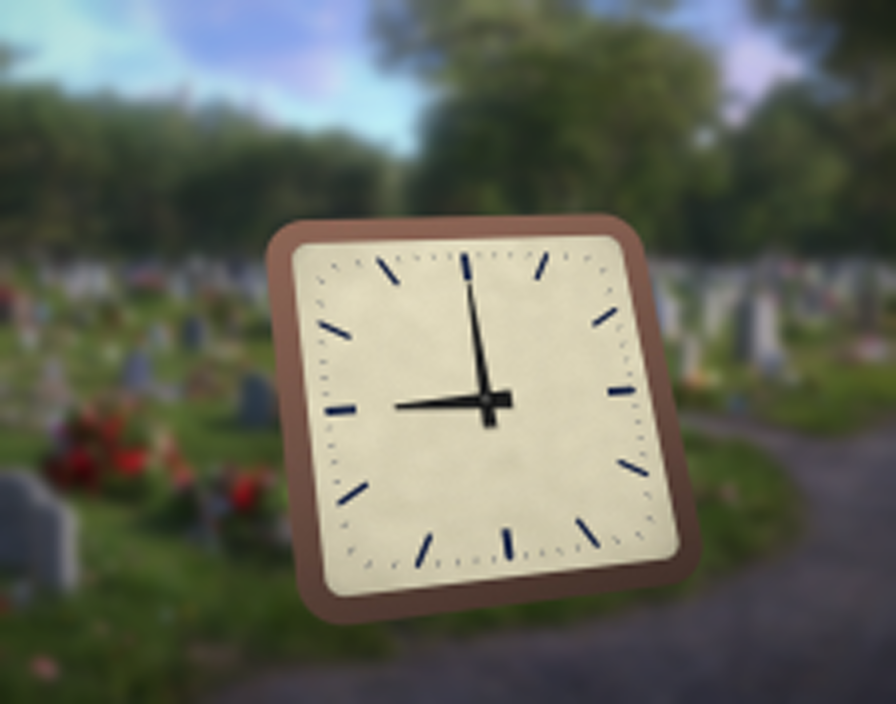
9:00
